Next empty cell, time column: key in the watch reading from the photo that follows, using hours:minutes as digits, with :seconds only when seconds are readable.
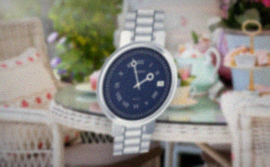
1:57
